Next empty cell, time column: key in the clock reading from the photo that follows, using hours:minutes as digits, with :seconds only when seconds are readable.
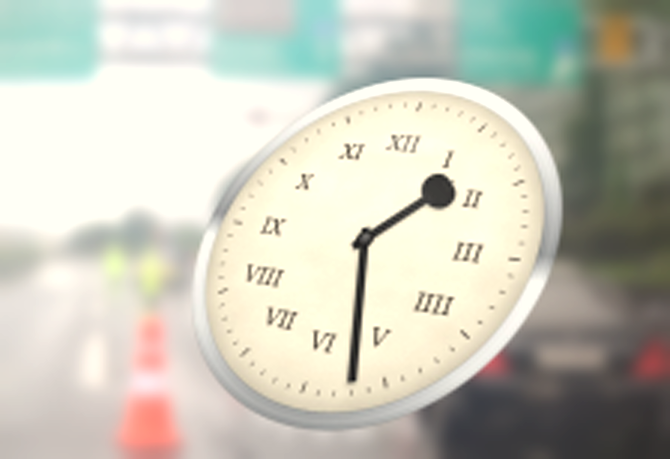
1:27
